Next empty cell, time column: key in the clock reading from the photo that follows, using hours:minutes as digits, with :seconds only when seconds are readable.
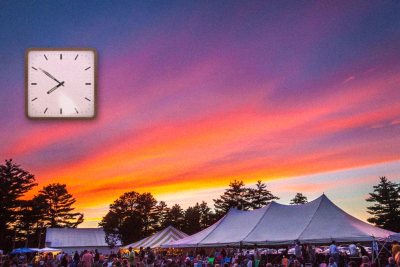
7:51
